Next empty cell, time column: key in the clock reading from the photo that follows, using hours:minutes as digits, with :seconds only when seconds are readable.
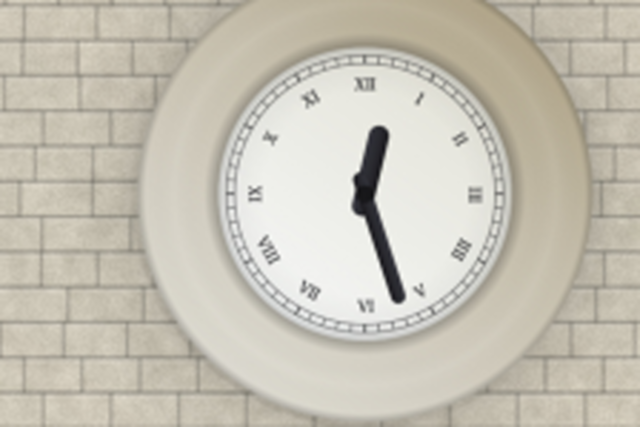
12:27
